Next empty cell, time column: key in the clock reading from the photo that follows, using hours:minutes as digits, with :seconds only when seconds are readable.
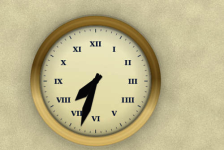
7:33
